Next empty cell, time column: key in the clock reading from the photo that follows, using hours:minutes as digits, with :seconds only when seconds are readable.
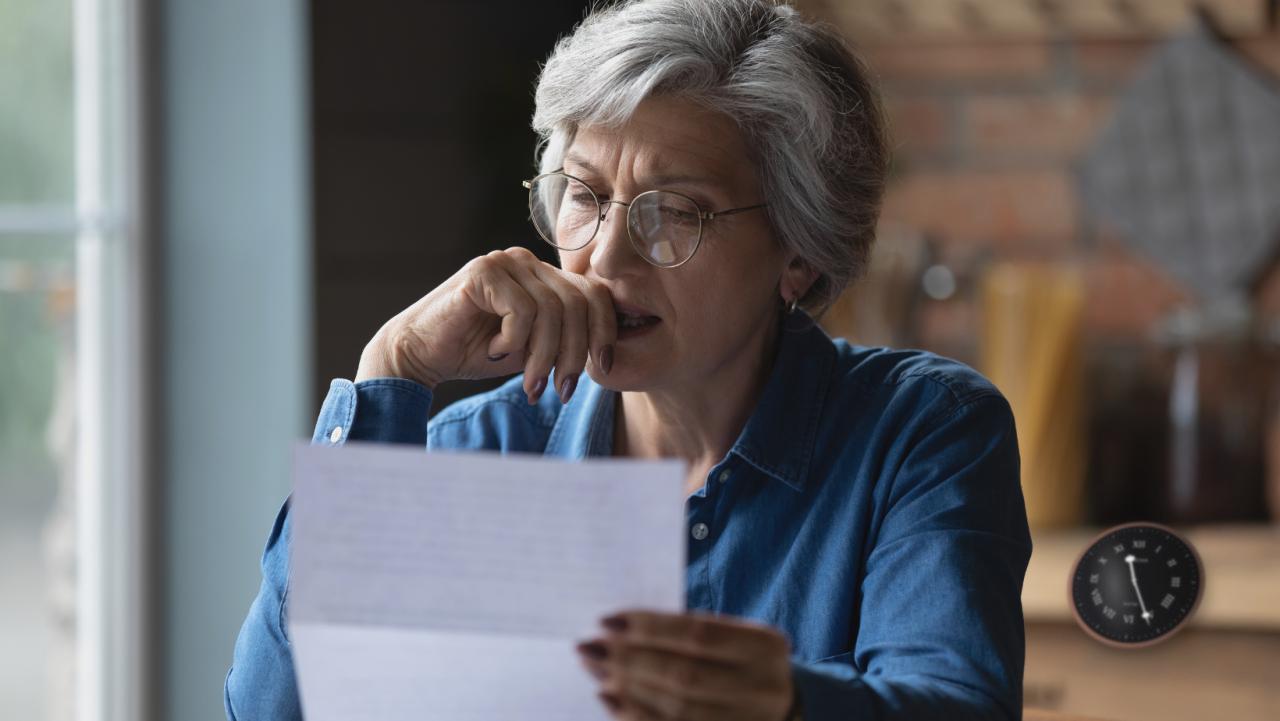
11:26
